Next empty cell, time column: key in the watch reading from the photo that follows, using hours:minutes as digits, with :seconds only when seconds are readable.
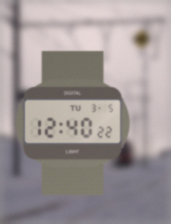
12:40:22
